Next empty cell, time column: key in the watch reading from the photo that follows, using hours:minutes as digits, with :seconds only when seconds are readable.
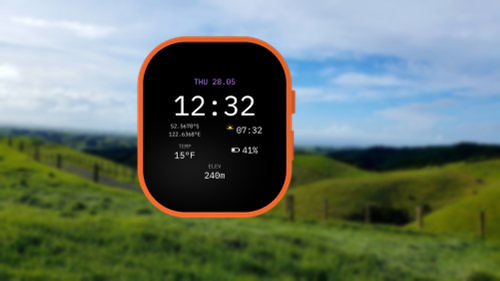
12:32
